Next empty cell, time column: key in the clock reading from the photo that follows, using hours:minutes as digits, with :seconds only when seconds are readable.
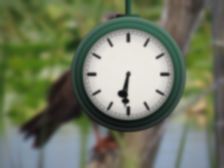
6:31
